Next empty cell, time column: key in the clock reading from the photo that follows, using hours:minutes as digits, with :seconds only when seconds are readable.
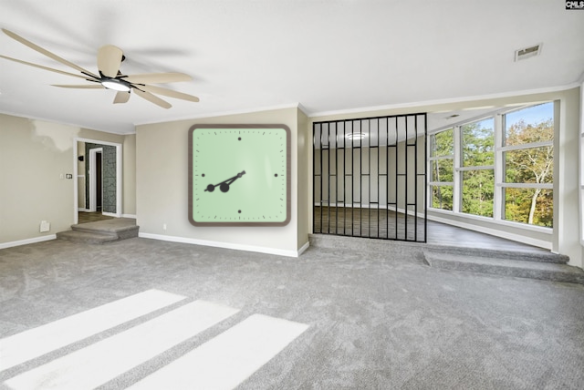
7:41
